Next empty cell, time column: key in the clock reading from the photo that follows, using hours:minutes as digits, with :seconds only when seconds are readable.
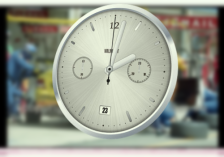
2:02
